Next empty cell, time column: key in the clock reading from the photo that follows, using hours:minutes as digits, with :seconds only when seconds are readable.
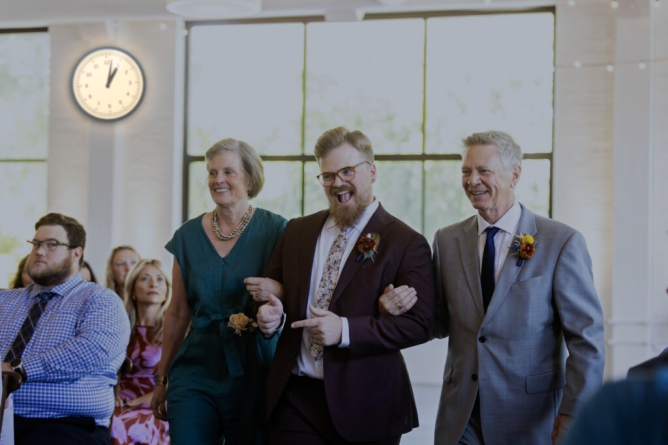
1:02
